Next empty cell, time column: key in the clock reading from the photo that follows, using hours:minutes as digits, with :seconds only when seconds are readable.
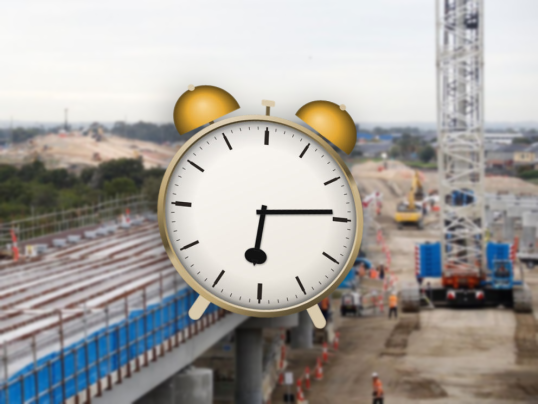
6:14
